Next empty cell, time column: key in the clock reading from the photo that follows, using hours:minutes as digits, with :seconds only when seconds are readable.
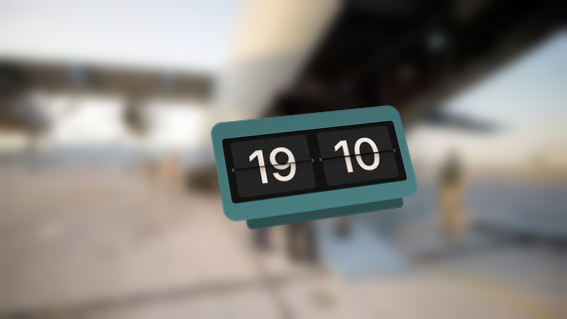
19:10
